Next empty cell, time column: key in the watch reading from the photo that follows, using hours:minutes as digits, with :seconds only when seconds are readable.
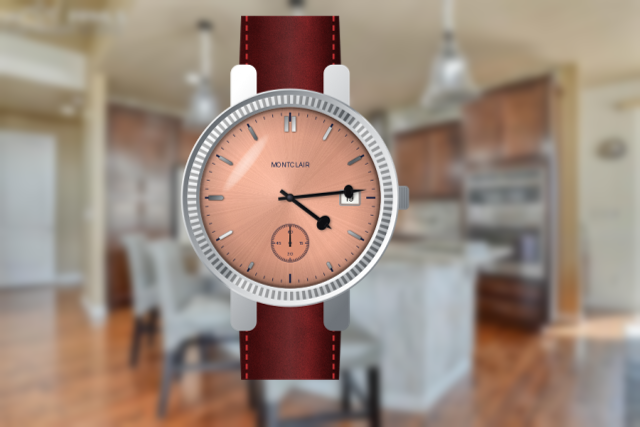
4:14
